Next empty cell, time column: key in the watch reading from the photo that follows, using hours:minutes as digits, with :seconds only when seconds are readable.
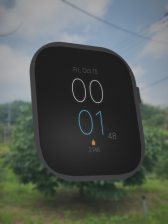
0:01:48
